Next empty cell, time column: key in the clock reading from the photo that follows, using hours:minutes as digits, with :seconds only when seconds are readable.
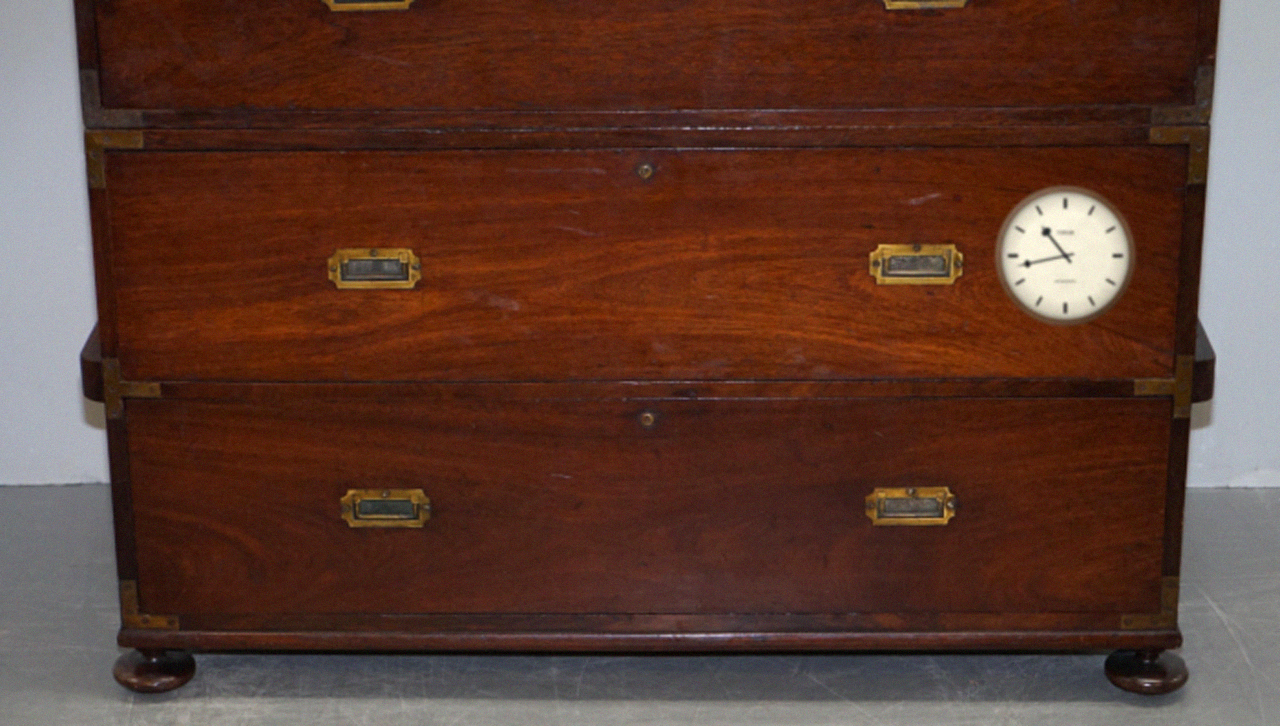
10:43
